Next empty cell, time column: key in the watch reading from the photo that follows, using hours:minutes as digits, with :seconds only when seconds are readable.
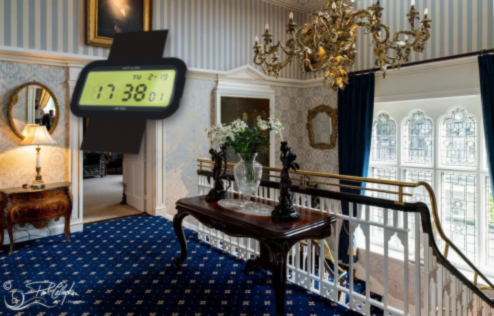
17:38
